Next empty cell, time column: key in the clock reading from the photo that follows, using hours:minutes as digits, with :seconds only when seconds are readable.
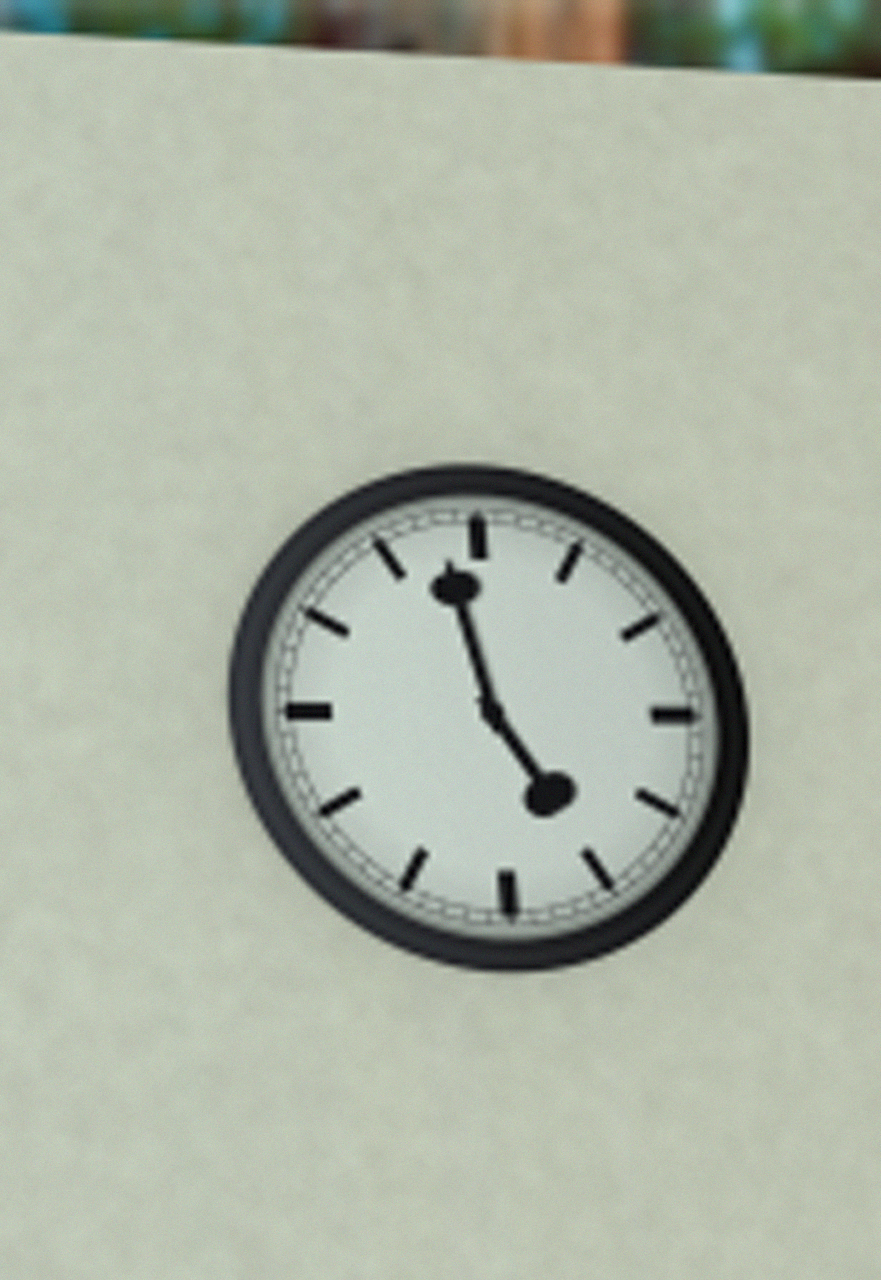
4:58
